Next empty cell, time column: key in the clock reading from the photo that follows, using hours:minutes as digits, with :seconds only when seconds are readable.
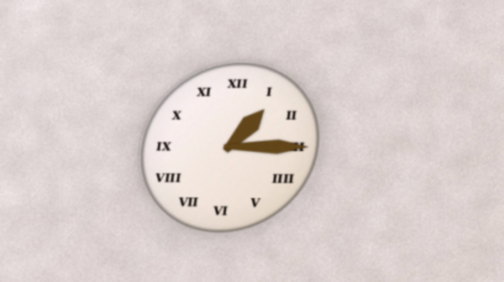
1:15
